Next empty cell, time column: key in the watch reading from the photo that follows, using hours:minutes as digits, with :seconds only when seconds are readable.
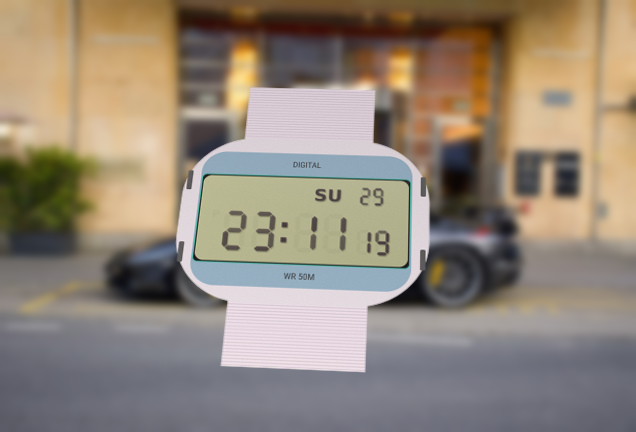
23:11:19
